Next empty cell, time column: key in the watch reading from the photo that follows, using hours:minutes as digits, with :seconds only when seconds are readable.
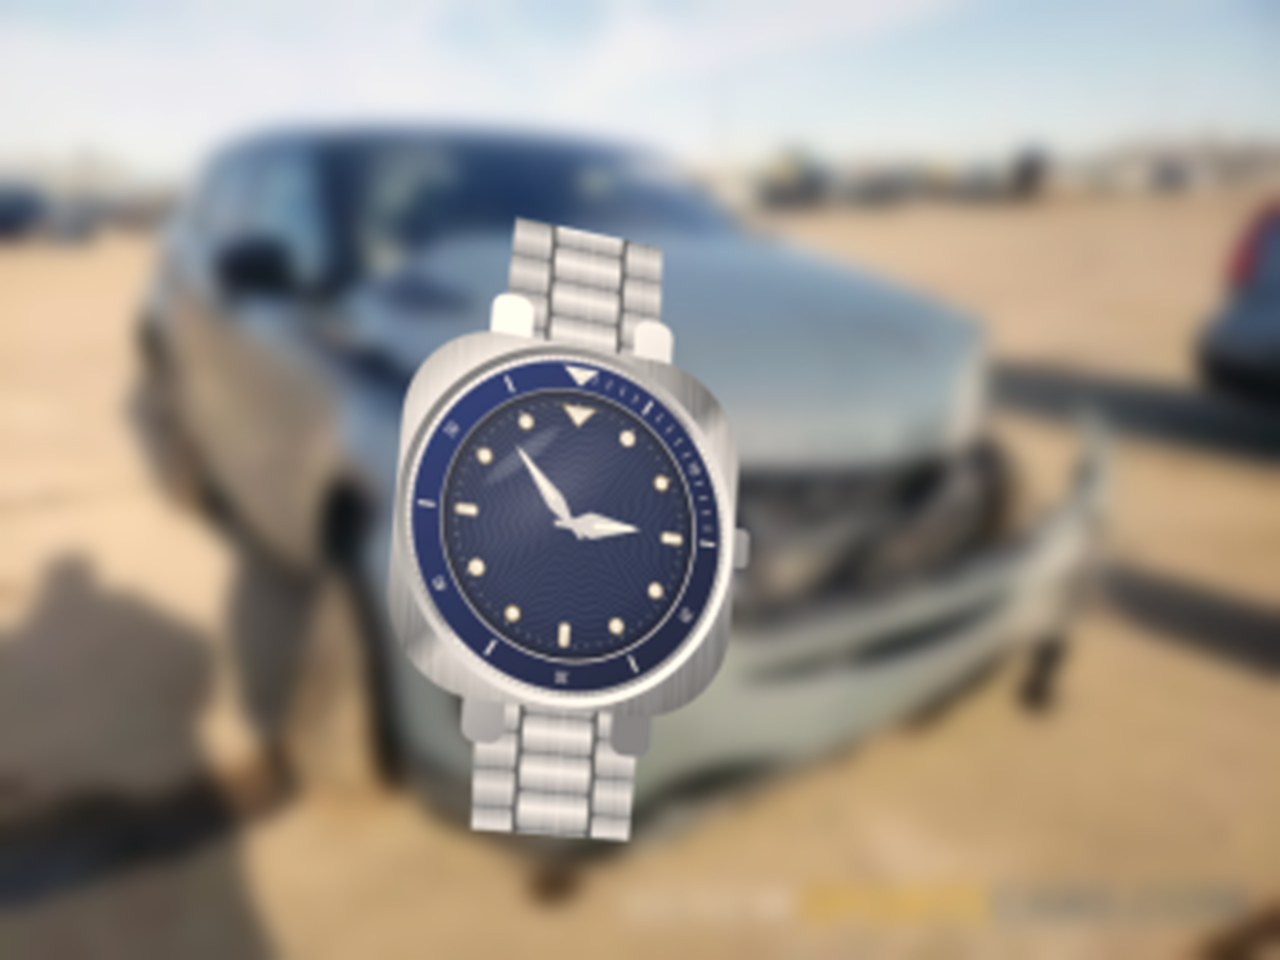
2:53
